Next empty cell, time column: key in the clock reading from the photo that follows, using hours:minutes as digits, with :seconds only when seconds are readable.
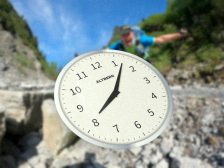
8:07
